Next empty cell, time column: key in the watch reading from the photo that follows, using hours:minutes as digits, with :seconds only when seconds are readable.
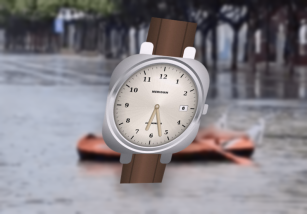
6:27
